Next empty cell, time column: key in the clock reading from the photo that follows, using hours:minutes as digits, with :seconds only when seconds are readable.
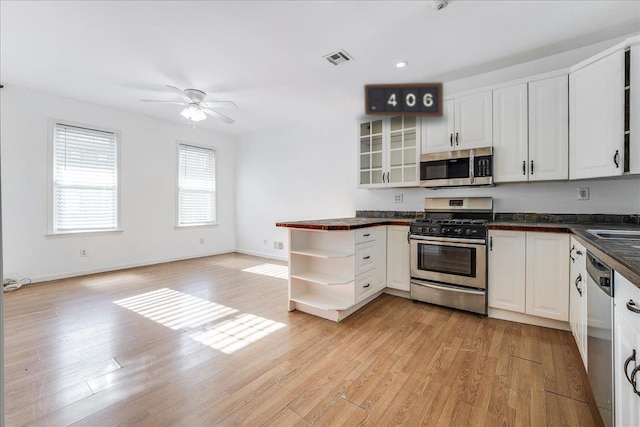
4:06
